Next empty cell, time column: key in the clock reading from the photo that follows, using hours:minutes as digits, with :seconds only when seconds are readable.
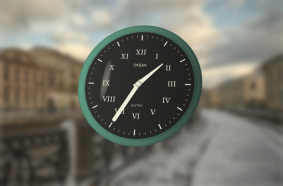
1:35
